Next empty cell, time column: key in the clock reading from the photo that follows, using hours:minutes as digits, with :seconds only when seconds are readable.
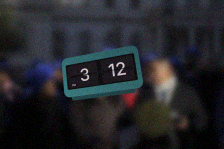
3:12
